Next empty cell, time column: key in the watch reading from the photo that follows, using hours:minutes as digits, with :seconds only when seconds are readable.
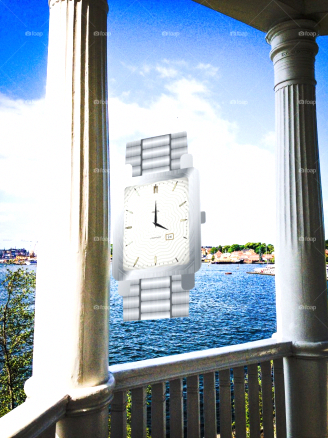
4:00
